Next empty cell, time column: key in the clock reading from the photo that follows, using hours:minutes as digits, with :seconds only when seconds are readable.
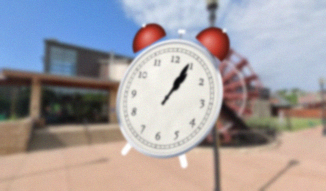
1:04
